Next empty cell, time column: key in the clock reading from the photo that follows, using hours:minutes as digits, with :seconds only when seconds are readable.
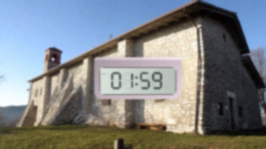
1:59
